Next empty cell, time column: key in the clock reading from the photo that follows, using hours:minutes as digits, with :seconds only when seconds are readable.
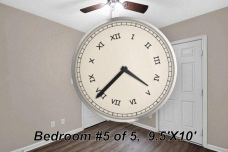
4:40
